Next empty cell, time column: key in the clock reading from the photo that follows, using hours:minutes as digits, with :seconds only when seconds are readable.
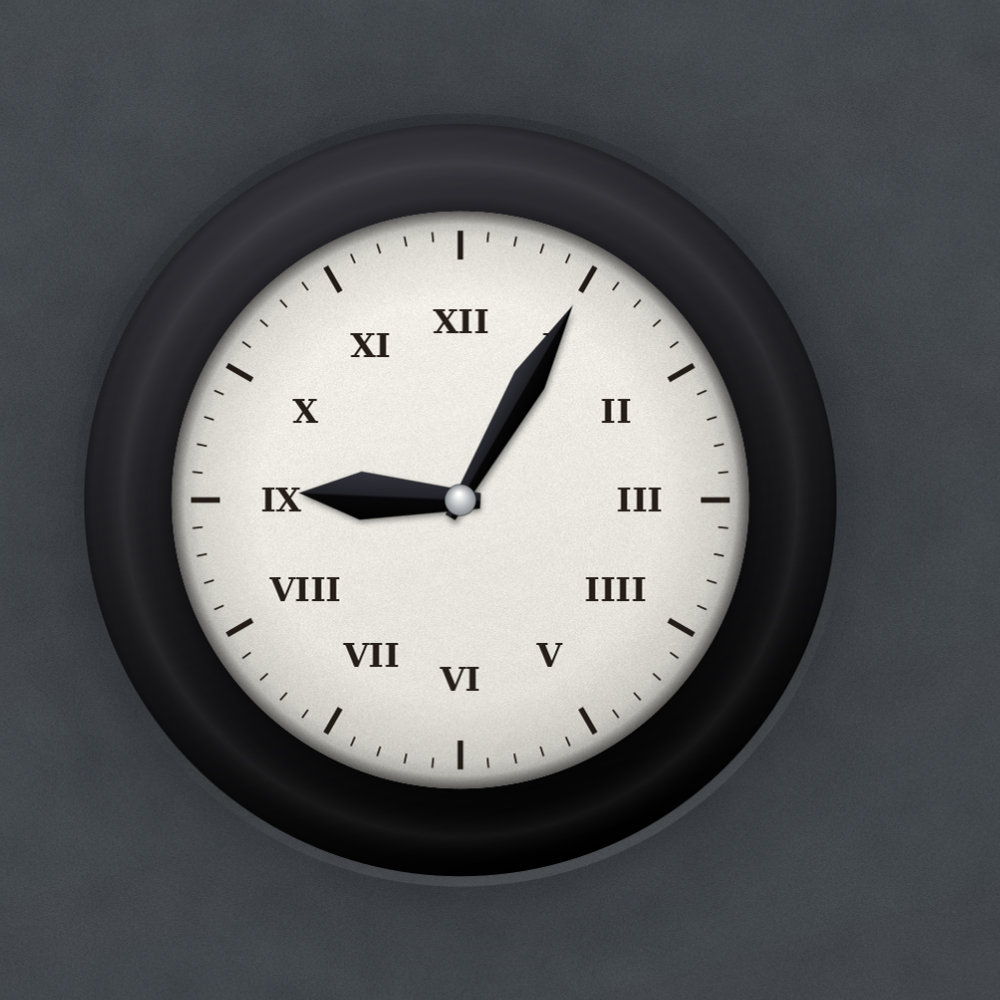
9:05
